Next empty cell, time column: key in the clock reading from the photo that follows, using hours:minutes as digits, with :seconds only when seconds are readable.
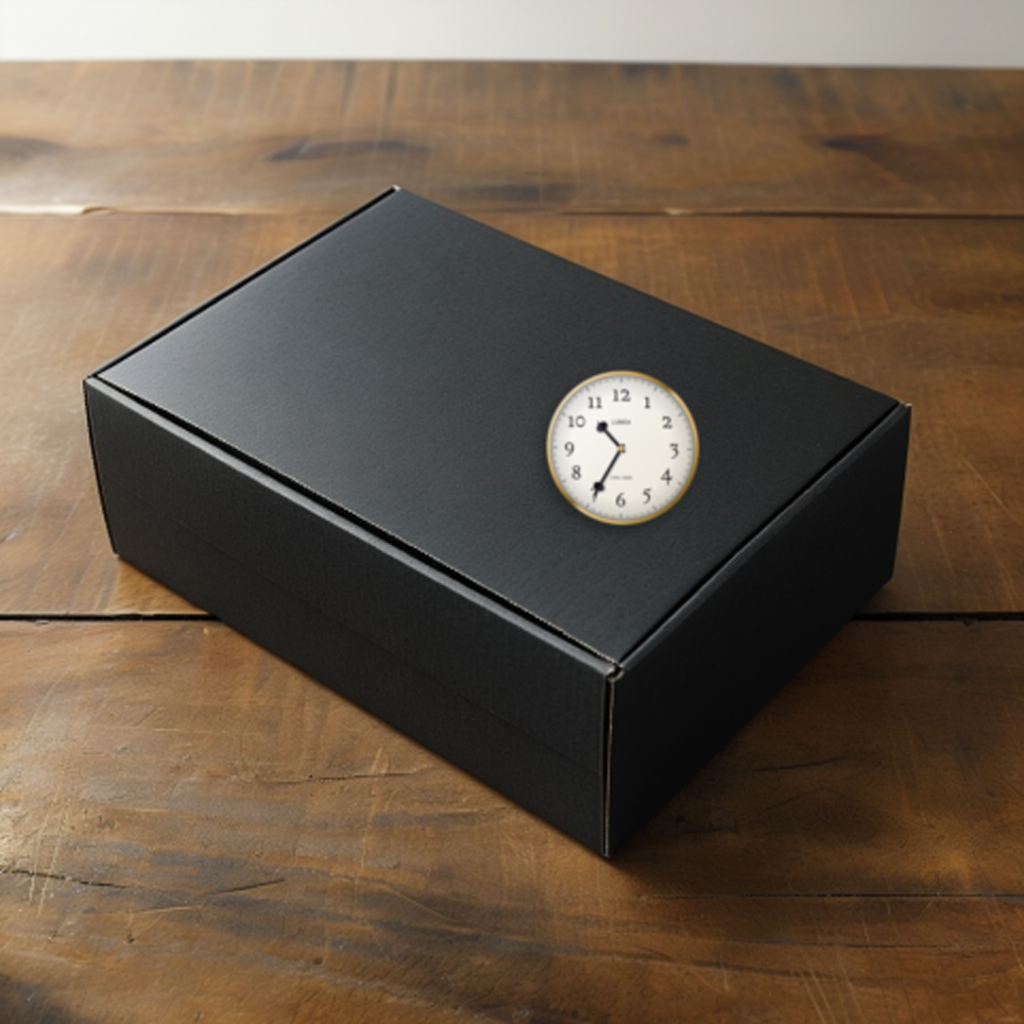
10:35
